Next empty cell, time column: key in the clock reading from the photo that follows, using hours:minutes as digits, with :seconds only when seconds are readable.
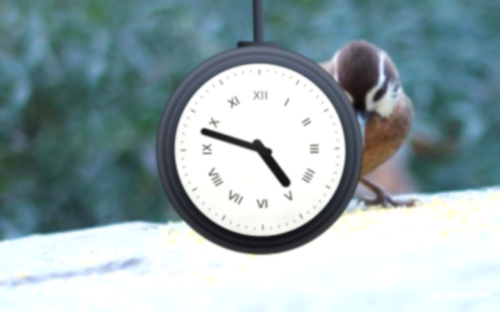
4:48
